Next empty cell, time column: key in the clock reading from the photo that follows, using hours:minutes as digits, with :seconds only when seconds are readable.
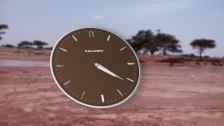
4:21
